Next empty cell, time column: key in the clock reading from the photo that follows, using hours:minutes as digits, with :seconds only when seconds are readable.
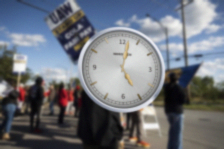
5:02
